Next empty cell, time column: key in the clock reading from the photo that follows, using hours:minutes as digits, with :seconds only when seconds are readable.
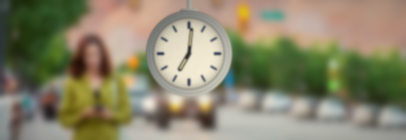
7:01
